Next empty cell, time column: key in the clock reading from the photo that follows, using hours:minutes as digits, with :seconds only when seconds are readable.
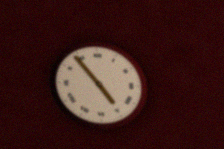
4:54
